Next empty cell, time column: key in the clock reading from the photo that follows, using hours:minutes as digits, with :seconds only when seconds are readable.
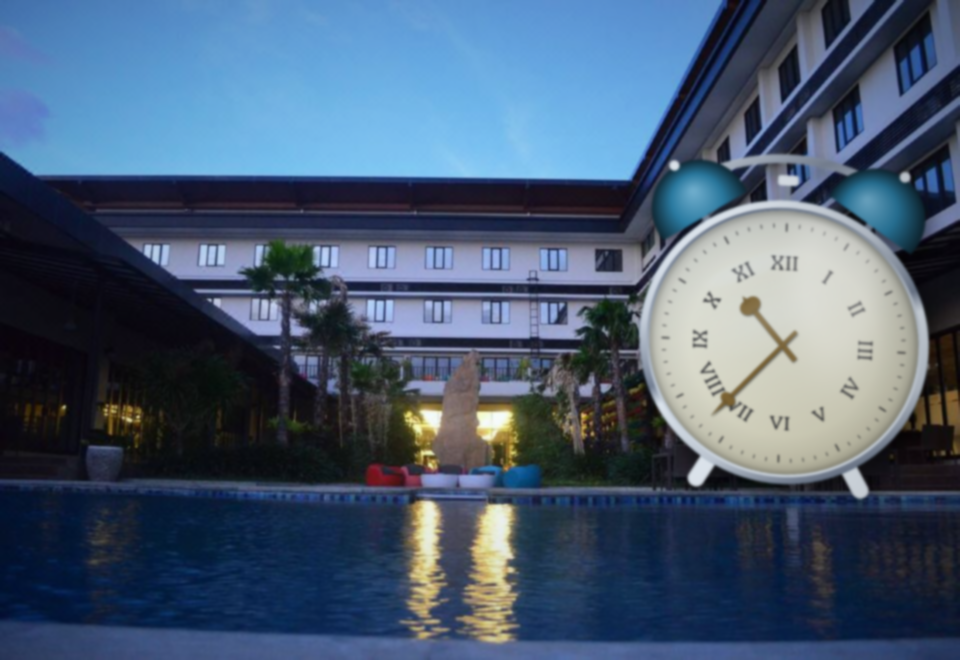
10:37
